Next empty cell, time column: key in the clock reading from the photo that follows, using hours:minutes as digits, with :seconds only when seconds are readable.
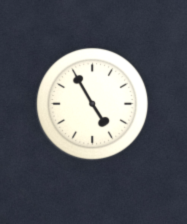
4:55
